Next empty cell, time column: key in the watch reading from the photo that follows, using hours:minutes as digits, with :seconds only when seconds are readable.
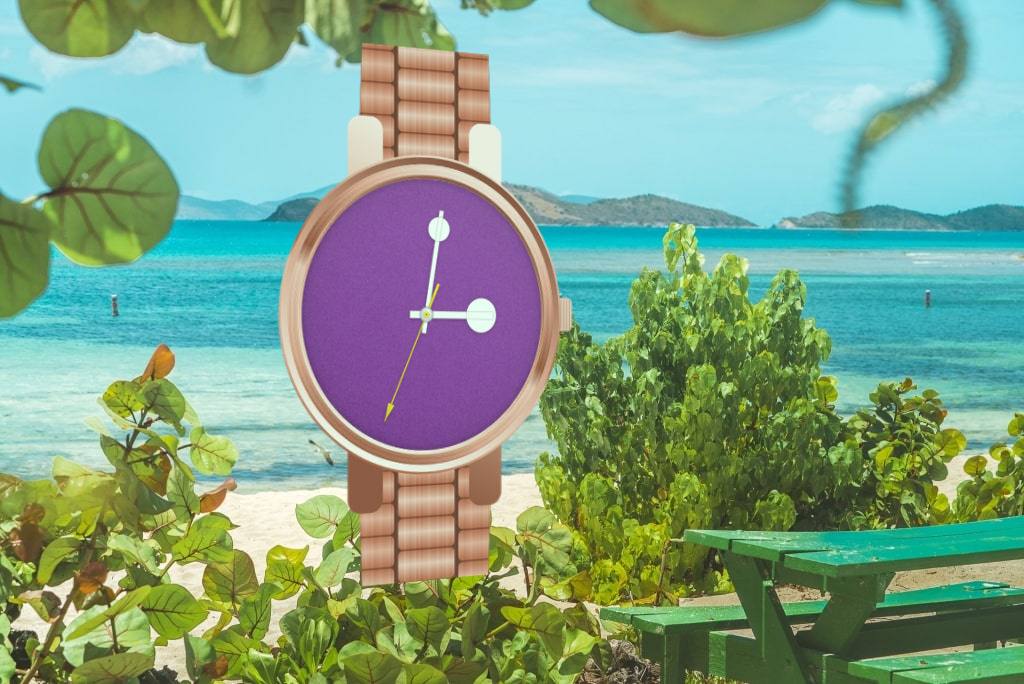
3:01:34
